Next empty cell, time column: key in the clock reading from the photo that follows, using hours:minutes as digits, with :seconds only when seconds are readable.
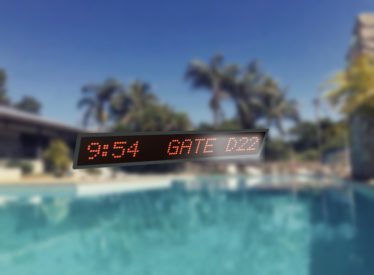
9:54
